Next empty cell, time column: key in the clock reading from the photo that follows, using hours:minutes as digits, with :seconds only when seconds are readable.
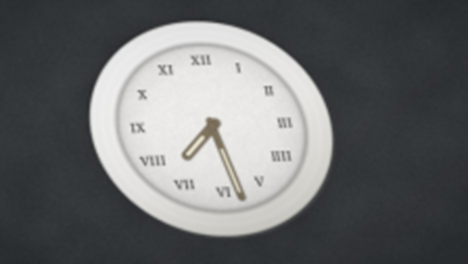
7:28
